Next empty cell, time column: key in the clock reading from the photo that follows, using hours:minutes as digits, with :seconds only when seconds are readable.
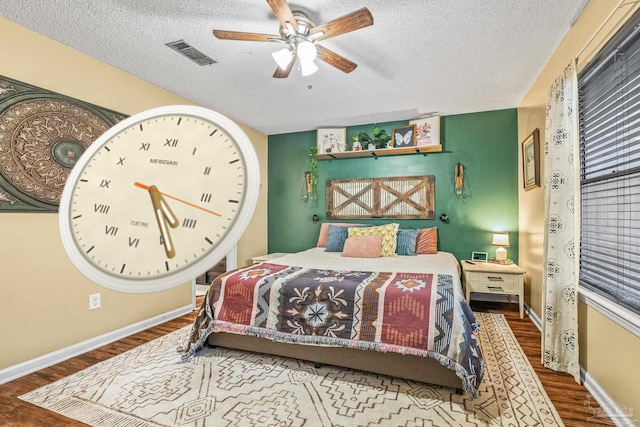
4:24:17
